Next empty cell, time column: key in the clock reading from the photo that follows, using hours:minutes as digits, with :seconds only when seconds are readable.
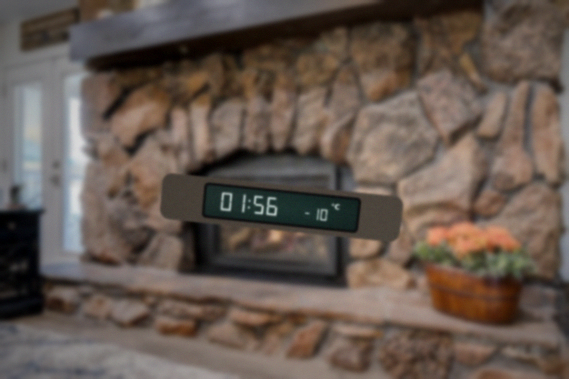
1:56
